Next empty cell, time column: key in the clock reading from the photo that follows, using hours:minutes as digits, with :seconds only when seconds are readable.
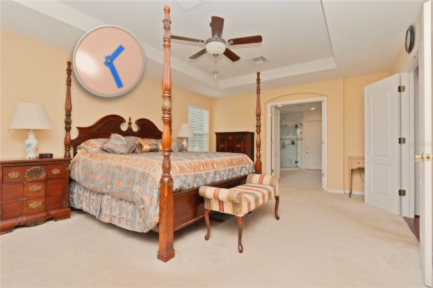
1:26
